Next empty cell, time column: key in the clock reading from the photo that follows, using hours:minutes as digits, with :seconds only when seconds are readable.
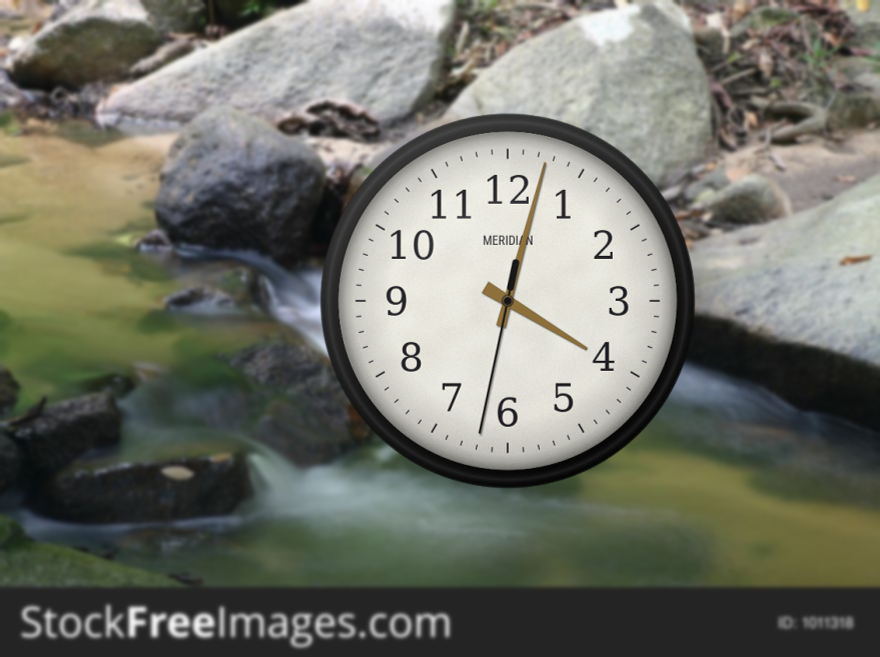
4:02:32
